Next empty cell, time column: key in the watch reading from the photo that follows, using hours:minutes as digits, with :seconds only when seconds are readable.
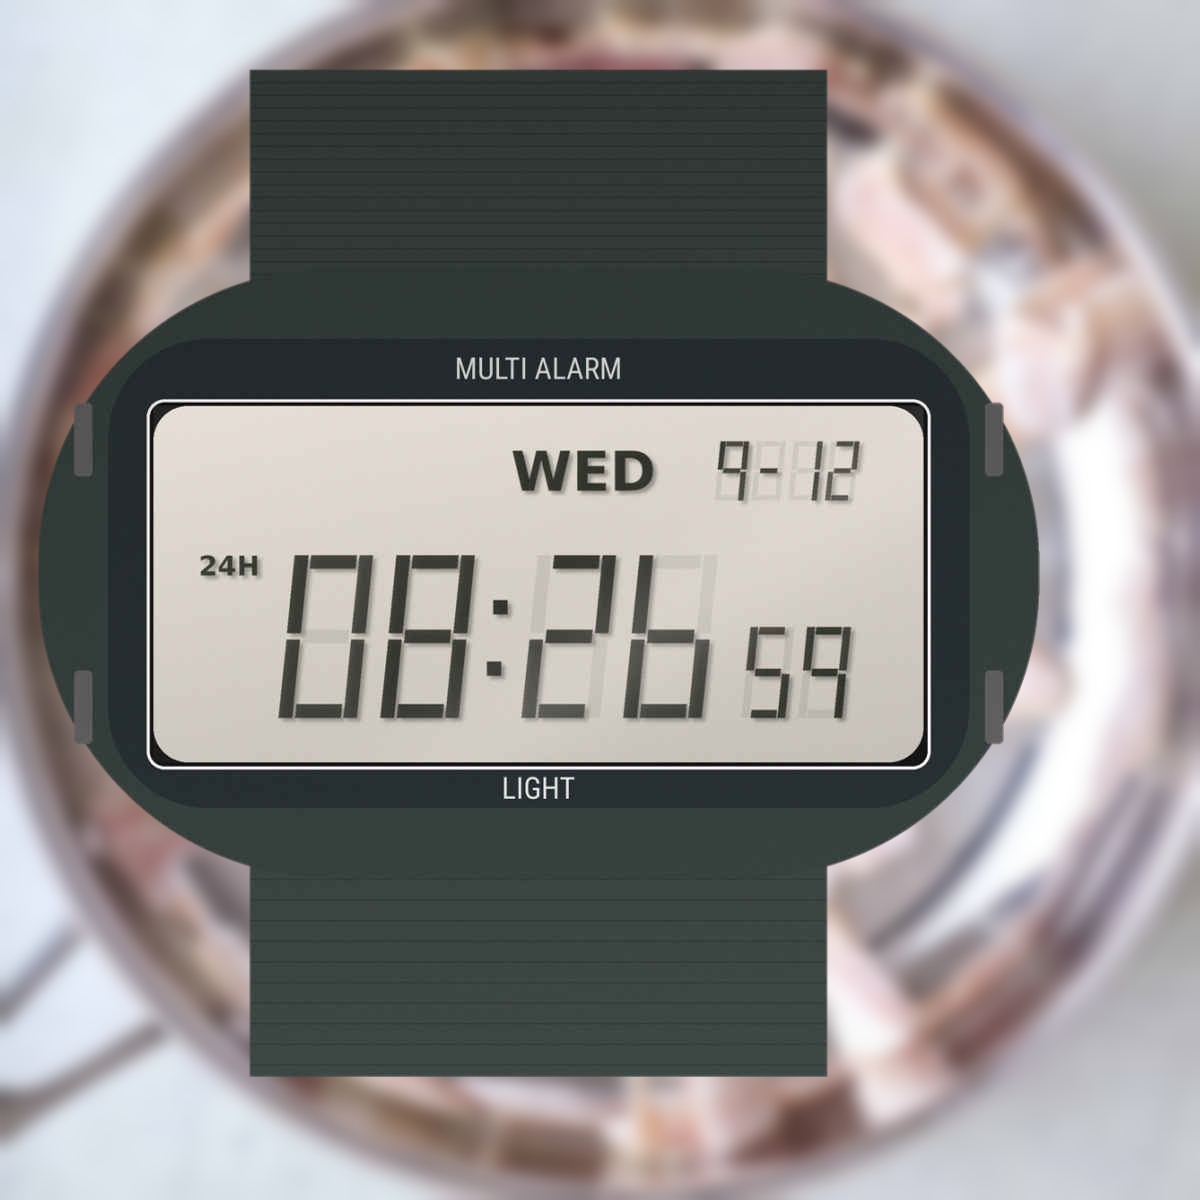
8:26:59
